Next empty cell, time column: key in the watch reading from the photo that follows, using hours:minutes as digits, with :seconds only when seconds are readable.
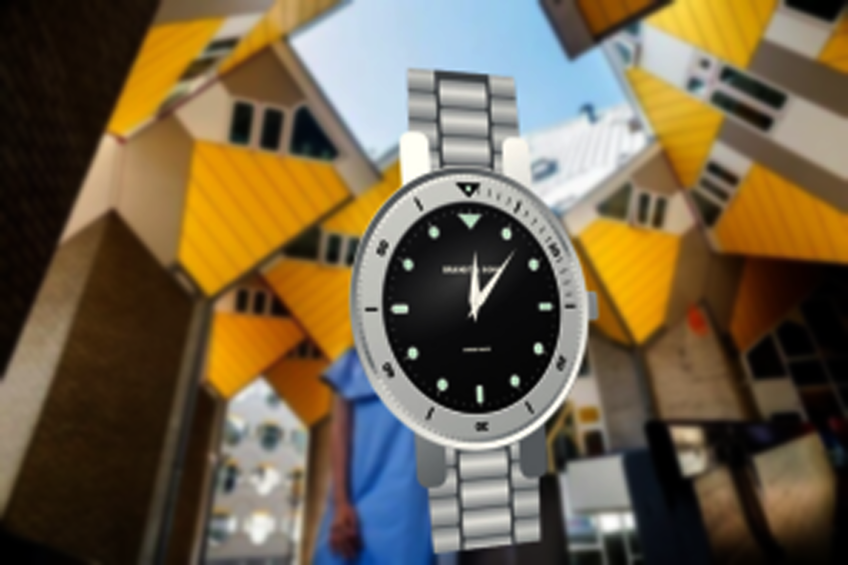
12:07
